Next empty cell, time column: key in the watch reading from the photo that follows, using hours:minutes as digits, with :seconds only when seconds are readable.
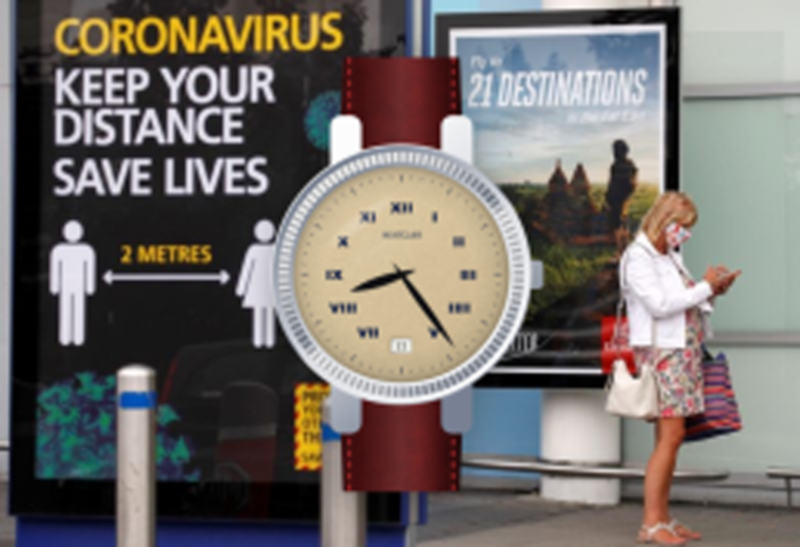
8:24
